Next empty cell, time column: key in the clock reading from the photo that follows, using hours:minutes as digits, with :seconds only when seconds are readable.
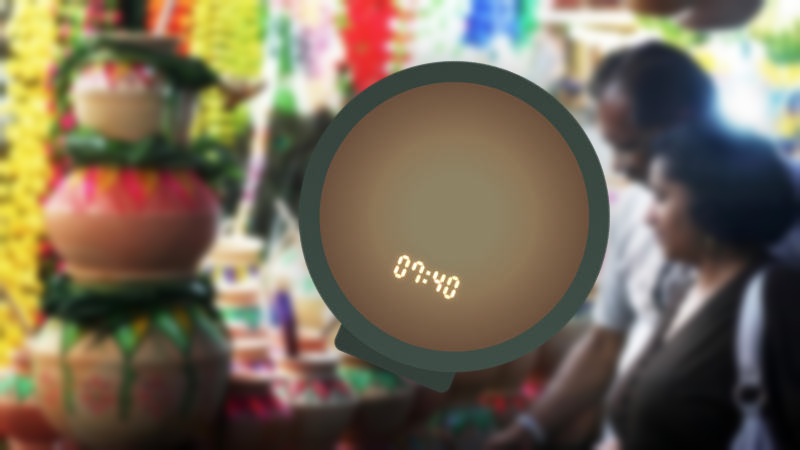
7:40
